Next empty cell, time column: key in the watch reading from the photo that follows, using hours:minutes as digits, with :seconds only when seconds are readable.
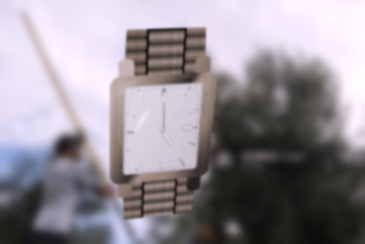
5:00
